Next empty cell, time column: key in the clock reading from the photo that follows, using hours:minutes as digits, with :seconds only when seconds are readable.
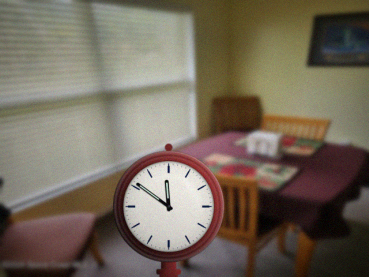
11:51
